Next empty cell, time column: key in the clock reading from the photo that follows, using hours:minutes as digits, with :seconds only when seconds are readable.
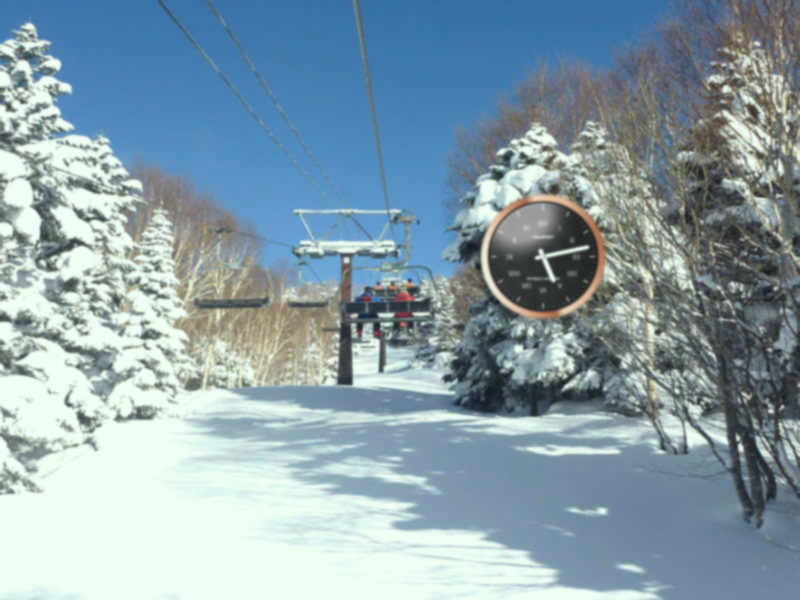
5:13
